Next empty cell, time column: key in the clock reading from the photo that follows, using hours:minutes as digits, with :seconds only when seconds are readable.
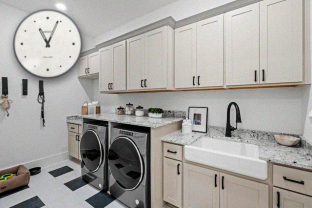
11:04
